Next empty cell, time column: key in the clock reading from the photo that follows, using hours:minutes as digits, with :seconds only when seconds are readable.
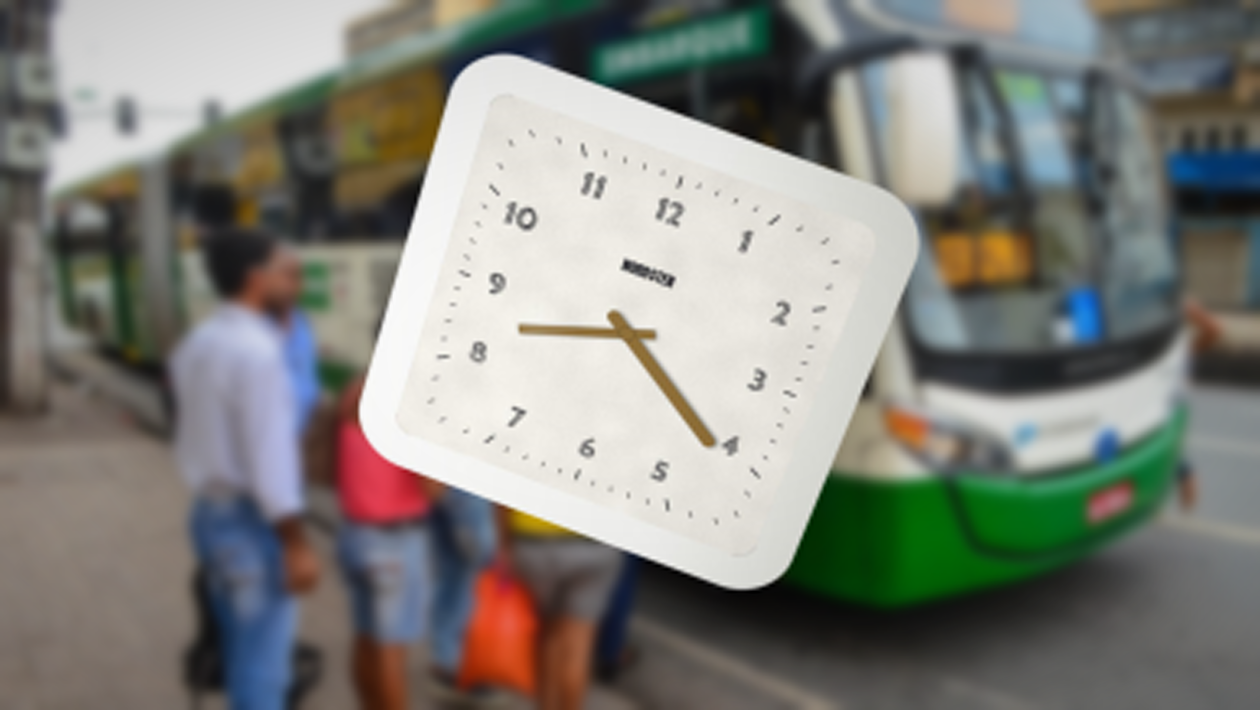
8:21
